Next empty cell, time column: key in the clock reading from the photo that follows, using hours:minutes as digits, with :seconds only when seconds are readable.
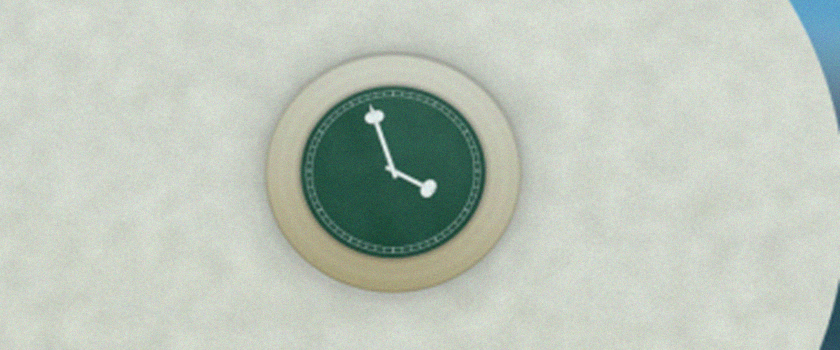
3:57
